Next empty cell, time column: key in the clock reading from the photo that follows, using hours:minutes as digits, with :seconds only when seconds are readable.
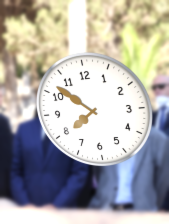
7:52
